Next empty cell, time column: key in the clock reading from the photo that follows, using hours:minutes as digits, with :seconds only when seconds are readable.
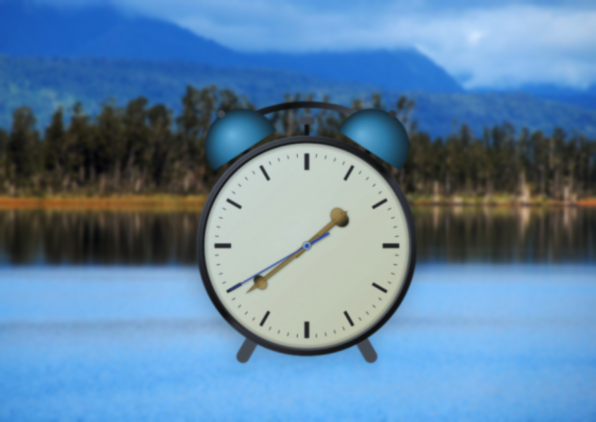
1:38:40
